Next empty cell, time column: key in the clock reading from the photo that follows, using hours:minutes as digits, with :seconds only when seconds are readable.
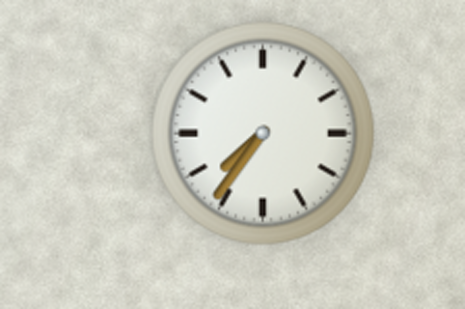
7:36
